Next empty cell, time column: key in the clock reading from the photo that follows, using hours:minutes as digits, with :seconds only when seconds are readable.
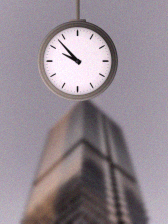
9:53
